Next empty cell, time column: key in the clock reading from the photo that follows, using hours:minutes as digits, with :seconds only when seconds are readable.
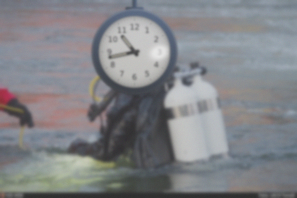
10:43
